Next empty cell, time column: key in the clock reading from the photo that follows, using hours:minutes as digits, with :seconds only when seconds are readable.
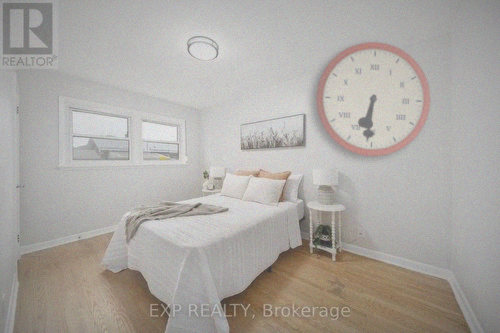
6:31
